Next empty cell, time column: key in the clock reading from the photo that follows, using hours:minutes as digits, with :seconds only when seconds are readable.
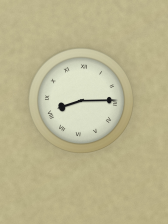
8:14
